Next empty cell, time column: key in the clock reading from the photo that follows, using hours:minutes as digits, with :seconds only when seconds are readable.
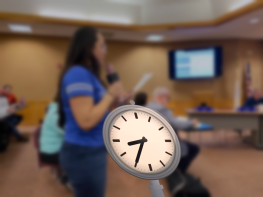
8:35
